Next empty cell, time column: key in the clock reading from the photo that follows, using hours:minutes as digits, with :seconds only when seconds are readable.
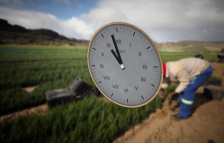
10:58
